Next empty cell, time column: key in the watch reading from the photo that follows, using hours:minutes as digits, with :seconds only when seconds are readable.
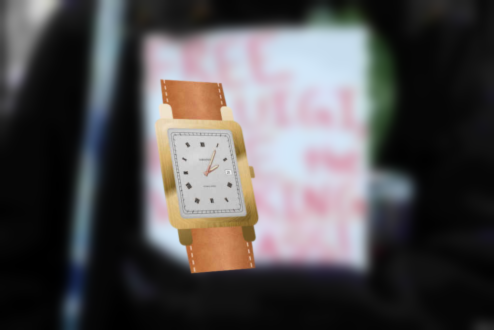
2:05
